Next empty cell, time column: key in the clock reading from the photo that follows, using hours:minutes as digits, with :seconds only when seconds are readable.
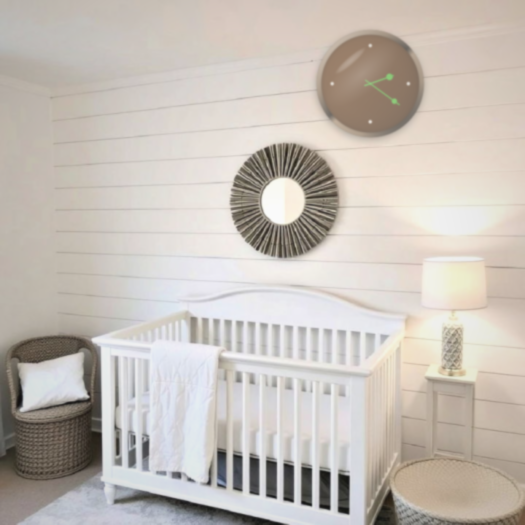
2:21
